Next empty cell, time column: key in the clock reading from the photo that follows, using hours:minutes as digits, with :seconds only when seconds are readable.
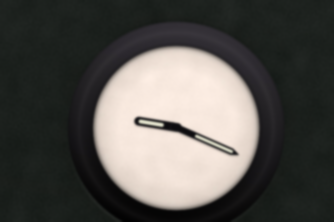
9:19
